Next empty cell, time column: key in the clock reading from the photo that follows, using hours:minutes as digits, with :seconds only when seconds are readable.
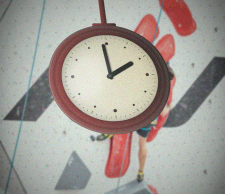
1:59
